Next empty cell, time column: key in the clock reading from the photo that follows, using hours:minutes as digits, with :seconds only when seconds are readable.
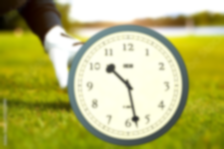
10:28
